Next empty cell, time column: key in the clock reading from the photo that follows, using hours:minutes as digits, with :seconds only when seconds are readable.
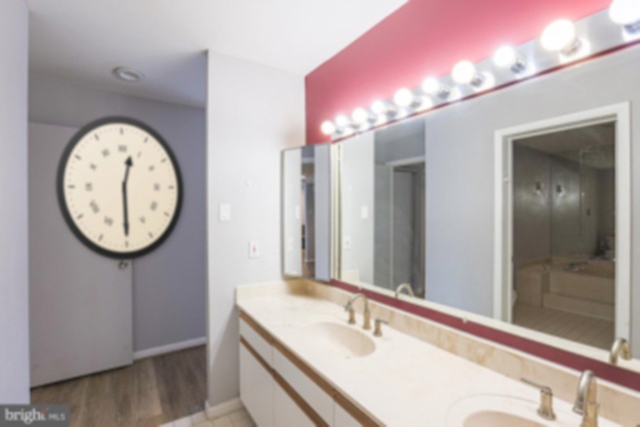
12:30
